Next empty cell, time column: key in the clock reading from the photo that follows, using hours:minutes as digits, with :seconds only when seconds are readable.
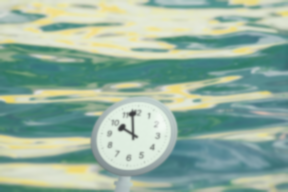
9:58
